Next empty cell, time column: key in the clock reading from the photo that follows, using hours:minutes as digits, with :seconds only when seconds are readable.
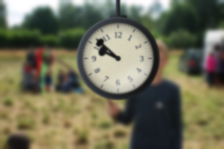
9:52
